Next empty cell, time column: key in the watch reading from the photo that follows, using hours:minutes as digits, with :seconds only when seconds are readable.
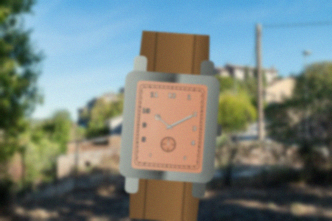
10:10
